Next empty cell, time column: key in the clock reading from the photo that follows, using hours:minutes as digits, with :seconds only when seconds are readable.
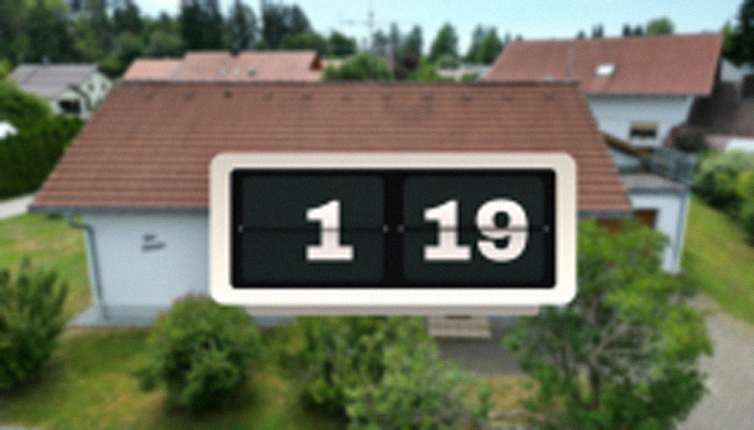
1:19
